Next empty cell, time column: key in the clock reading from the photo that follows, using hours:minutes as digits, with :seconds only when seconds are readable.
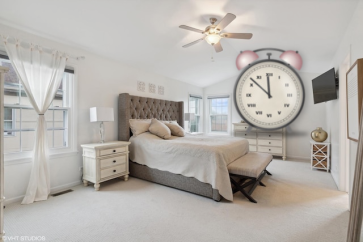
11:52
